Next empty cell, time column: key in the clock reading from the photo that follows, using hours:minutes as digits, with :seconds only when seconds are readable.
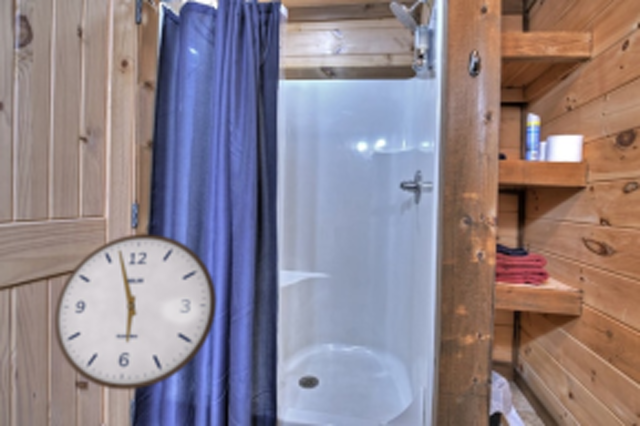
5:57
